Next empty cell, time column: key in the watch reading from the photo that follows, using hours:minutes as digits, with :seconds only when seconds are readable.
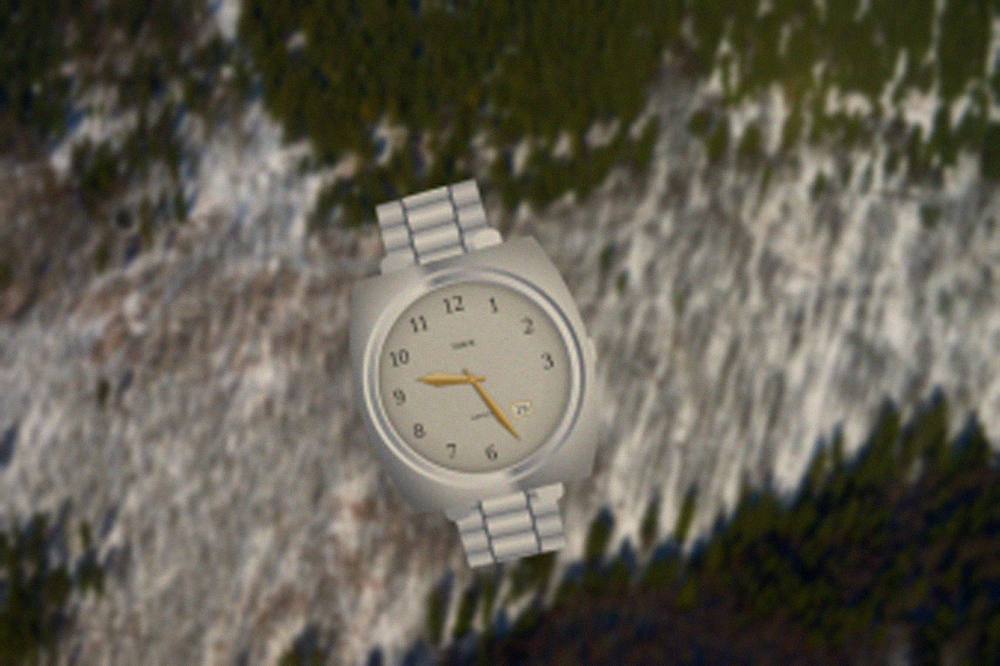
9:26
